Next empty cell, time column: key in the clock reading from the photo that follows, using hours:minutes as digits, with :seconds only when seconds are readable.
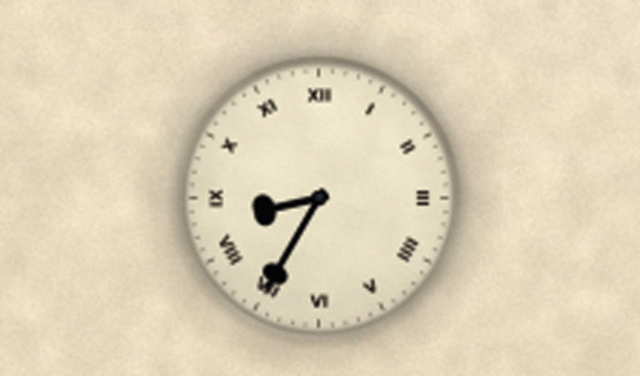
8:35
